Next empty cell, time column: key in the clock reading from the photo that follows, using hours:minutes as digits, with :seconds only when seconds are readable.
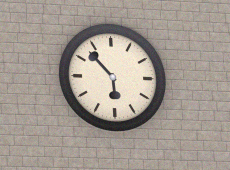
5:53
